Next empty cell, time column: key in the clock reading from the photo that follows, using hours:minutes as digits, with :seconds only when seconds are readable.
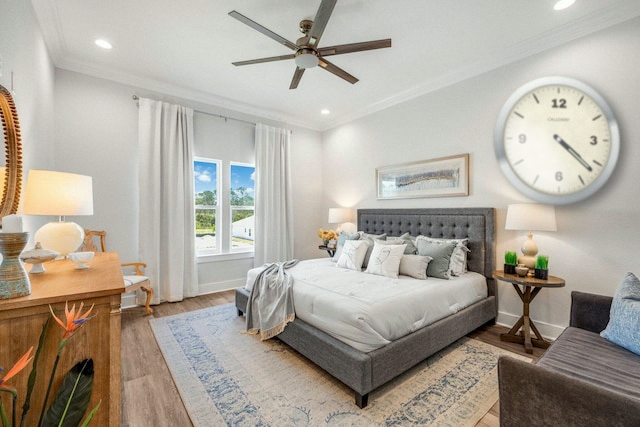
4:22
